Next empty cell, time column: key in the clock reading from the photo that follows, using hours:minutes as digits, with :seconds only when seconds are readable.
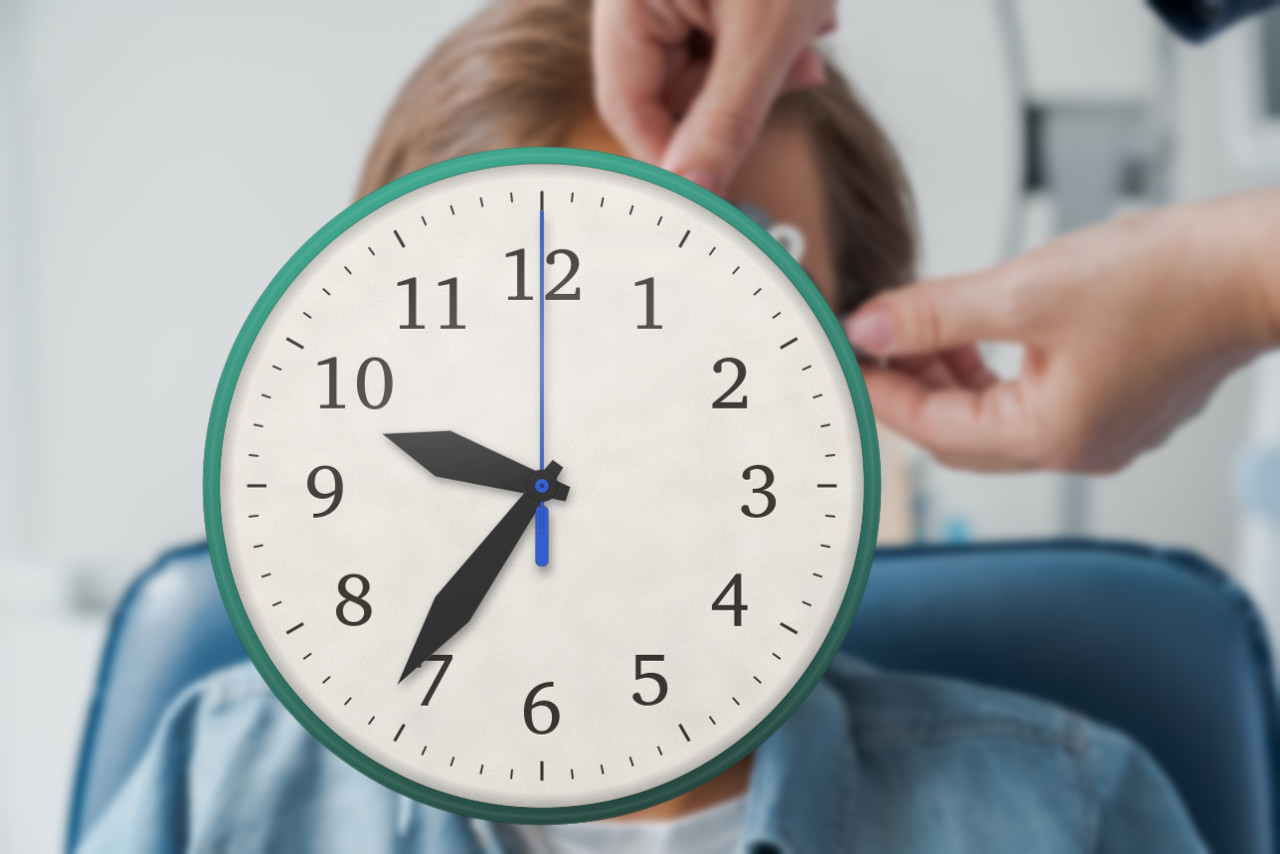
9:36:00
